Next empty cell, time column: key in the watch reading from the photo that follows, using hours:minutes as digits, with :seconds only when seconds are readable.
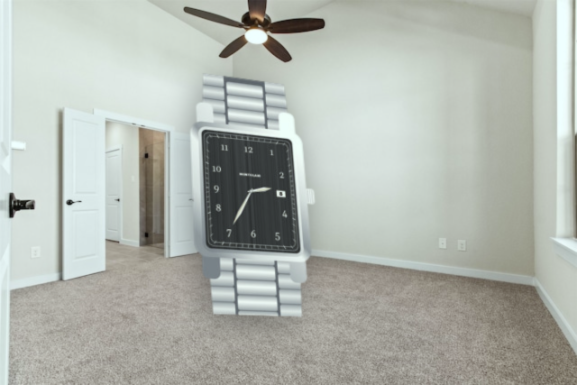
2:35
